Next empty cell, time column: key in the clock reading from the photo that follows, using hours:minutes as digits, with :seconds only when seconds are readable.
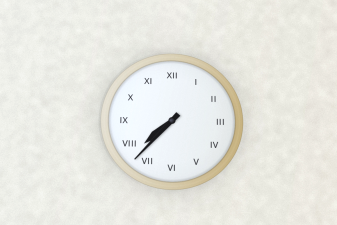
7:37
